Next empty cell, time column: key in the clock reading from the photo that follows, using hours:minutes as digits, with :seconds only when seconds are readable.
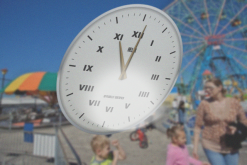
11:01
